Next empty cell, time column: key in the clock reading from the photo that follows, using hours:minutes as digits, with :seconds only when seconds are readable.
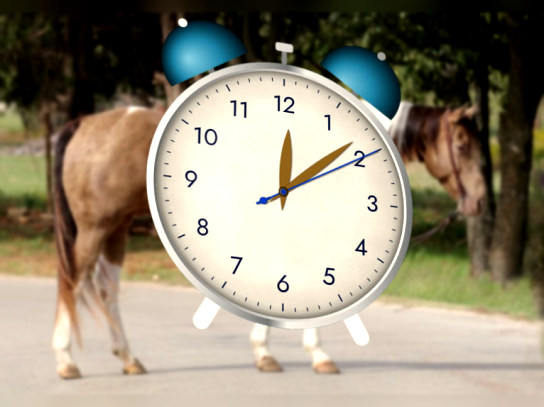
12:08:10
